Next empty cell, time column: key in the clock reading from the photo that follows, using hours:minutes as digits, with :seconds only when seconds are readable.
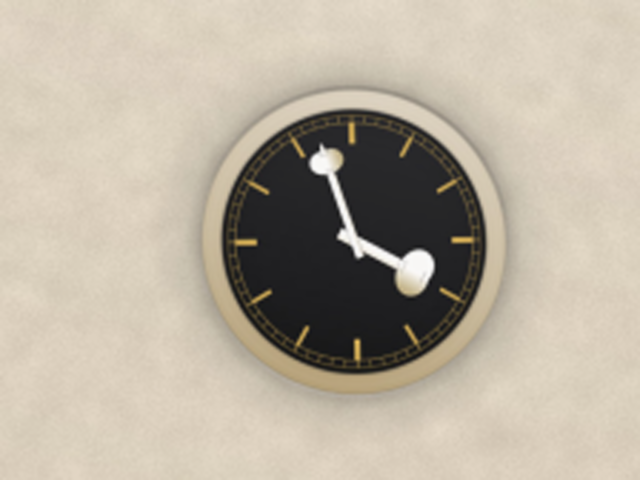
3:57
